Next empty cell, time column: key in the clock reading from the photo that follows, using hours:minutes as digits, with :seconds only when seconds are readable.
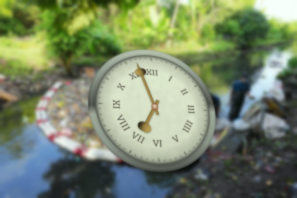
6:57
